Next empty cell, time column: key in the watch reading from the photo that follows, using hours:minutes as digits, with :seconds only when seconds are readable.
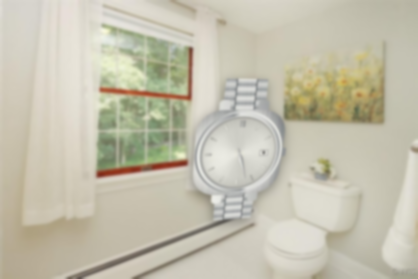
5:27
